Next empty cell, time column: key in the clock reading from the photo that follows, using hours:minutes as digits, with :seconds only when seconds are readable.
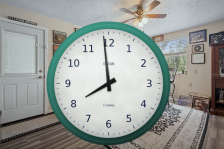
7:59
